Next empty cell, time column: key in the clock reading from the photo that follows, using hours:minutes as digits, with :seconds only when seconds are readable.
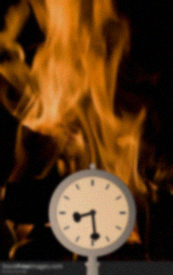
8:29
